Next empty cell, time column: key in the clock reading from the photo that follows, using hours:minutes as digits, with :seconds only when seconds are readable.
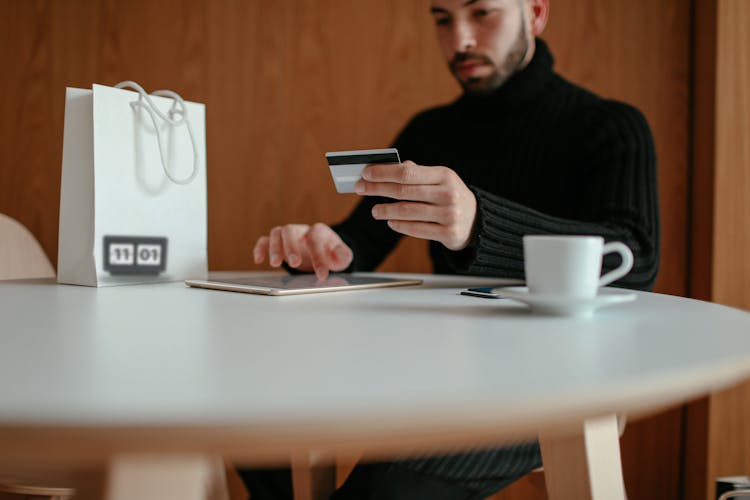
11:01
